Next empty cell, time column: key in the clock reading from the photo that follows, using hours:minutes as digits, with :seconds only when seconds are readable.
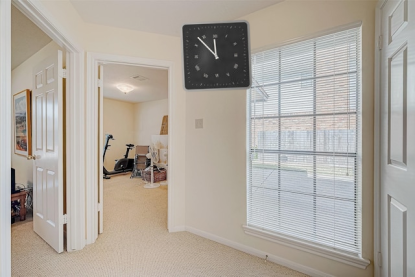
11:53
